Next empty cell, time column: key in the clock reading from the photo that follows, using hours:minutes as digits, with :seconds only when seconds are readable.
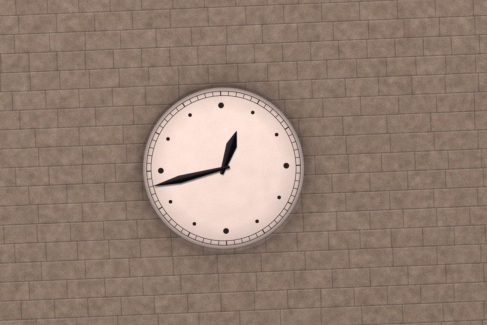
12:43
